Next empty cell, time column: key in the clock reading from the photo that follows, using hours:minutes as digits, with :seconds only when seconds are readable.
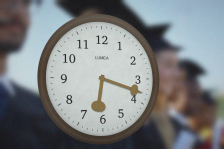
6:18
